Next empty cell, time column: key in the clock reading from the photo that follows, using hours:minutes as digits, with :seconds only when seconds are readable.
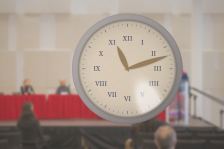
11:12
